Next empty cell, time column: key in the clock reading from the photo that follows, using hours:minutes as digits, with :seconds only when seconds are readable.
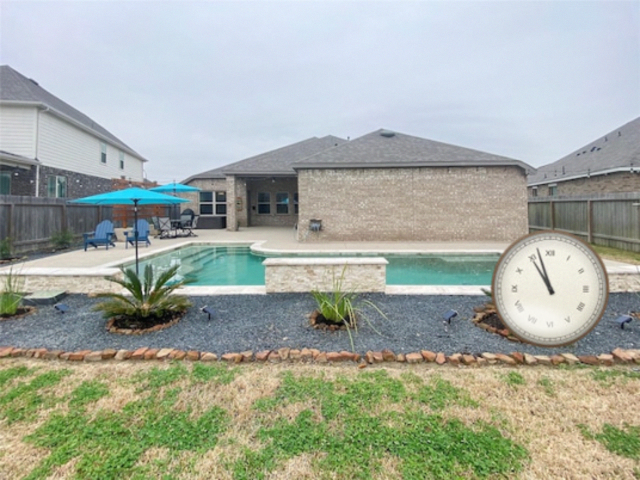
10:57
